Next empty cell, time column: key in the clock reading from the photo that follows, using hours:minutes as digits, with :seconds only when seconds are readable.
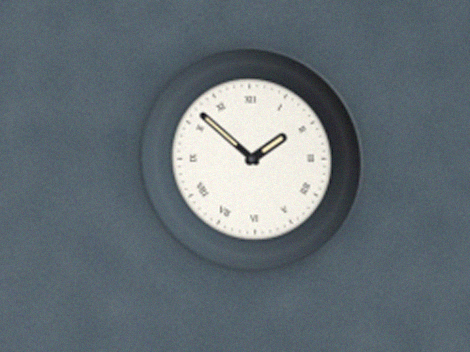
1:52
